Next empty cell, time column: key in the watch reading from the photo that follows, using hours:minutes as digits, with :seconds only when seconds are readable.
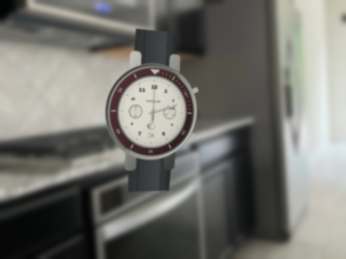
6:12
